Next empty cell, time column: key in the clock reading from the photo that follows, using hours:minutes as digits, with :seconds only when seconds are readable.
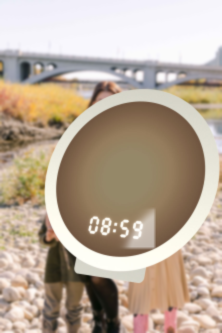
8:59
